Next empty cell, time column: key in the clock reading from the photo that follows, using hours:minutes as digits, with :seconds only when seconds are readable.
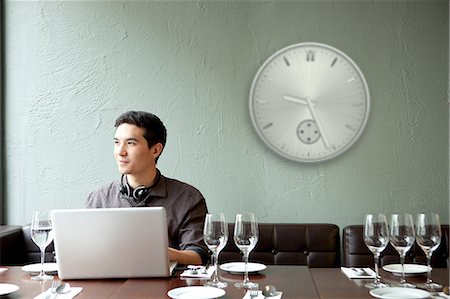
9:26
